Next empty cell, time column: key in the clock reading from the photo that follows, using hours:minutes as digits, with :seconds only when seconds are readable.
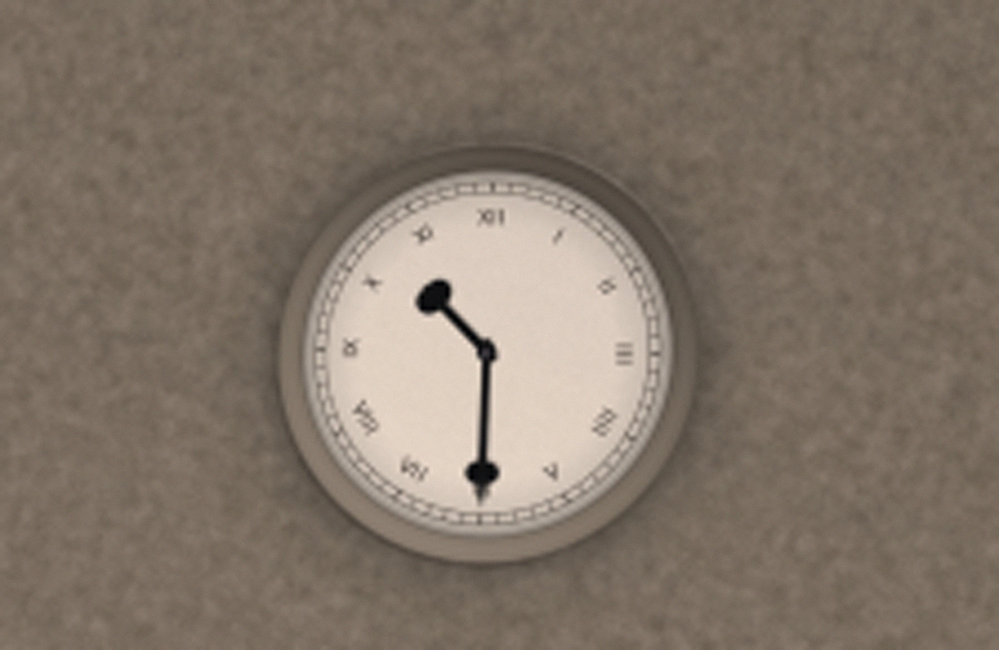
10:30
